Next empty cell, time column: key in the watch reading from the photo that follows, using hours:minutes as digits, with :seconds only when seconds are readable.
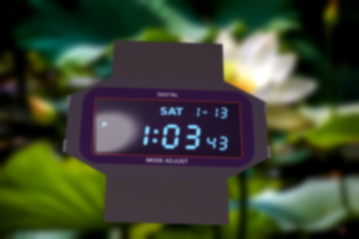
1:03:43
